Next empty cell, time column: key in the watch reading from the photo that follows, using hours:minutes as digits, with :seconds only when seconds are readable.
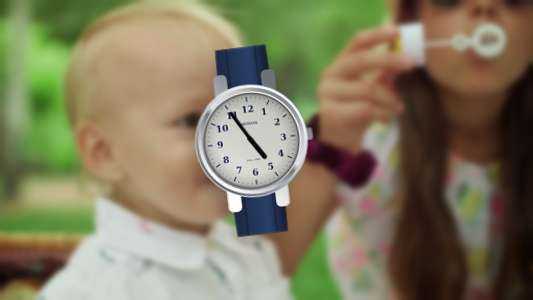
4:55
